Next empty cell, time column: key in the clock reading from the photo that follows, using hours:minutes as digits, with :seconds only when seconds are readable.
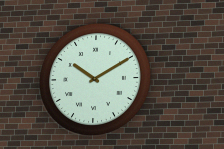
10:10
